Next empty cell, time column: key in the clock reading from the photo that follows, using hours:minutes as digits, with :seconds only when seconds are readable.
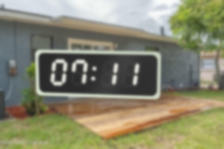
7:11
